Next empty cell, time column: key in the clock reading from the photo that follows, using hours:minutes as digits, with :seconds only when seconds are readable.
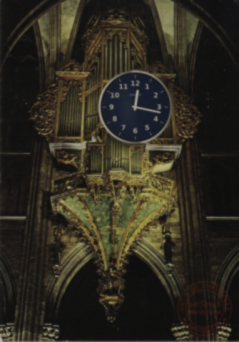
12:17
